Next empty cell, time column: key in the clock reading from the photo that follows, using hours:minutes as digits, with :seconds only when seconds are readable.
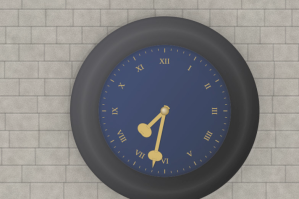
7:32
